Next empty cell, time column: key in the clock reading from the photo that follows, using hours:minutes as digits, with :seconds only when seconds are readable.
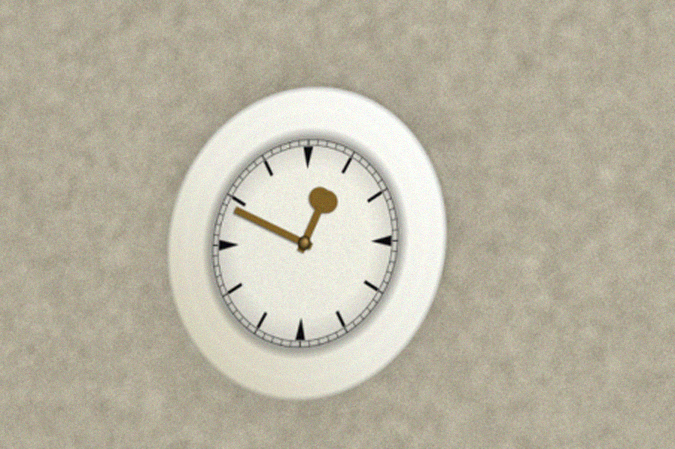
12:49
